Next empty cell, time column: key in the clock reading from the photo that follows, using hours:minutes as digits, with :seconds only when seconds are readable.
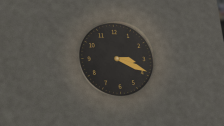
3:19
